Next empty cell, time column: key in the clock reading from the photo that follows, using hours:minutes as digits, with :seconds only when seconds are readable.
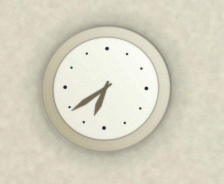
6:39
